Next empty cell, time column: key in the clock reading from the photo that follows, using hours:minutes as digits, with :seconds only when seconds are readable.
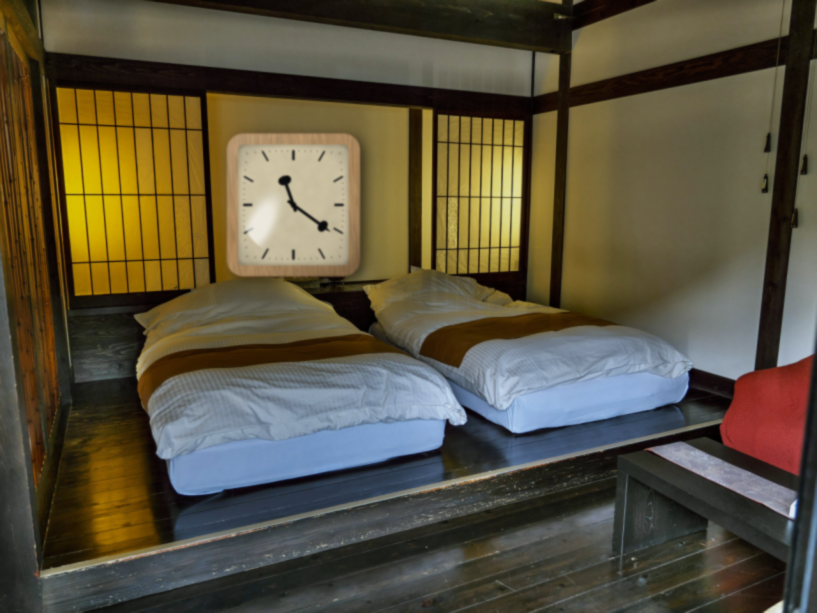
11:21
